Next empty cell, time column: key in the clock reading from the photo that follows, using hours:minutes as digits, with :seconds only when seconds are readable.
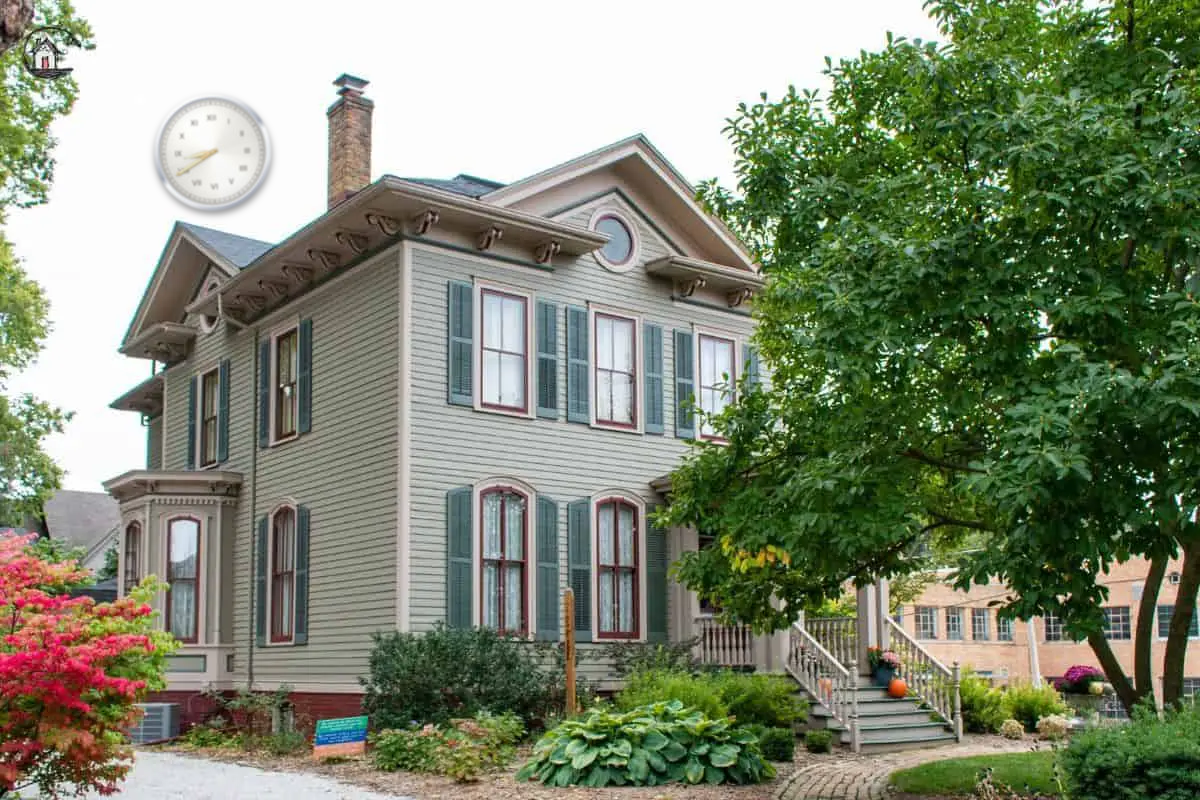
8:40
